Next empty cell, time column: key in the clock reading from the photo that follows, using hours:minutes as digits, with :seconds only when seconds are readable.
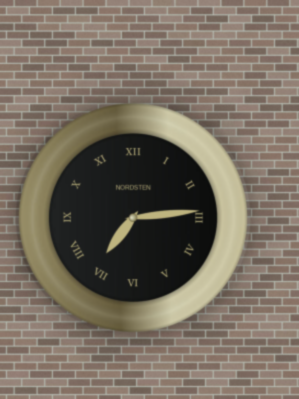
7:14
